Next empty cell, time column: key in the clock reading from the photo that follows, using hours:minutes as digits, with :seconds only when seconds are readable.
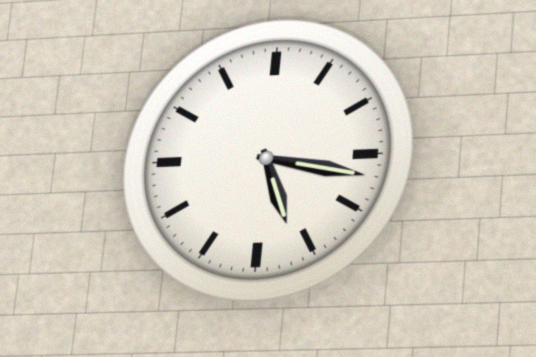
5:17
